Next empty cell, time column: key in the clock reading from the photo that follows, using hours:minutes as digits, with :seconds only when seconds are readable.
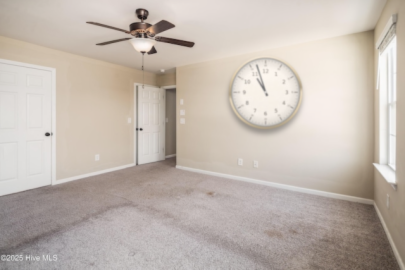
10:57
